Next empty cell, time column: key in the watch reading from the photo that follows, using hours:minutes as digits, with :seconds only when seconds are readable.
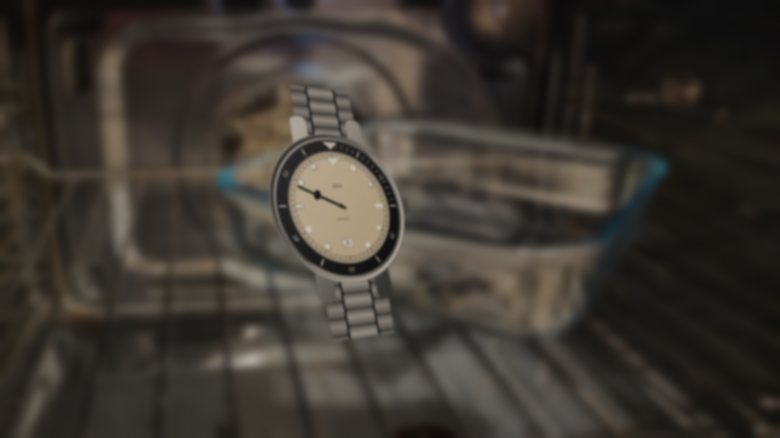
9:49
